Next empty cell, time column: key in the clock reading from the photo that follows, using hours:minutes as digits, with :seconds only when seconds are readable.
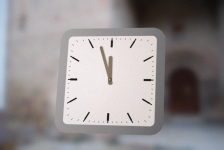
11:57
